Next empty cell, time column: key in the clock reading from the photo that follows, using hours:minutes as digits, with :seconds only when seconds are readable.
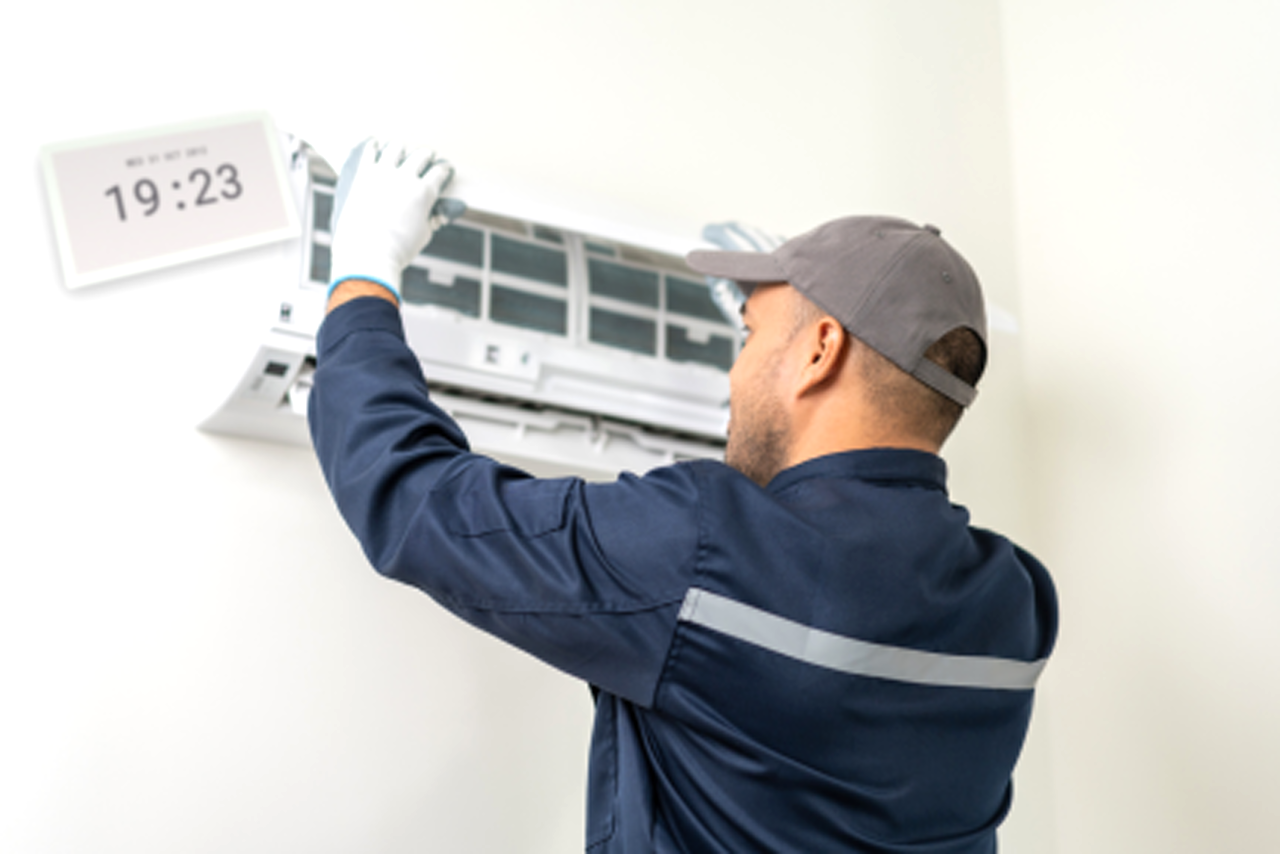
19:23
